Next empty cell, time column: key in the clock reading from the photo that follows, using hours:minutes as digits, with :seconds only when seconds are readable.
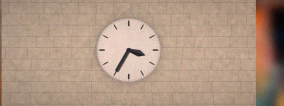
3:35
